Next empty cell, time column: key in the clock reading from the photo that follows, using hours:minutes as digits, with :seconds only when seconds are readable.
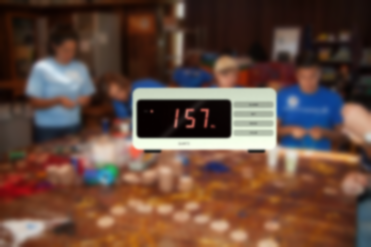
1:57
